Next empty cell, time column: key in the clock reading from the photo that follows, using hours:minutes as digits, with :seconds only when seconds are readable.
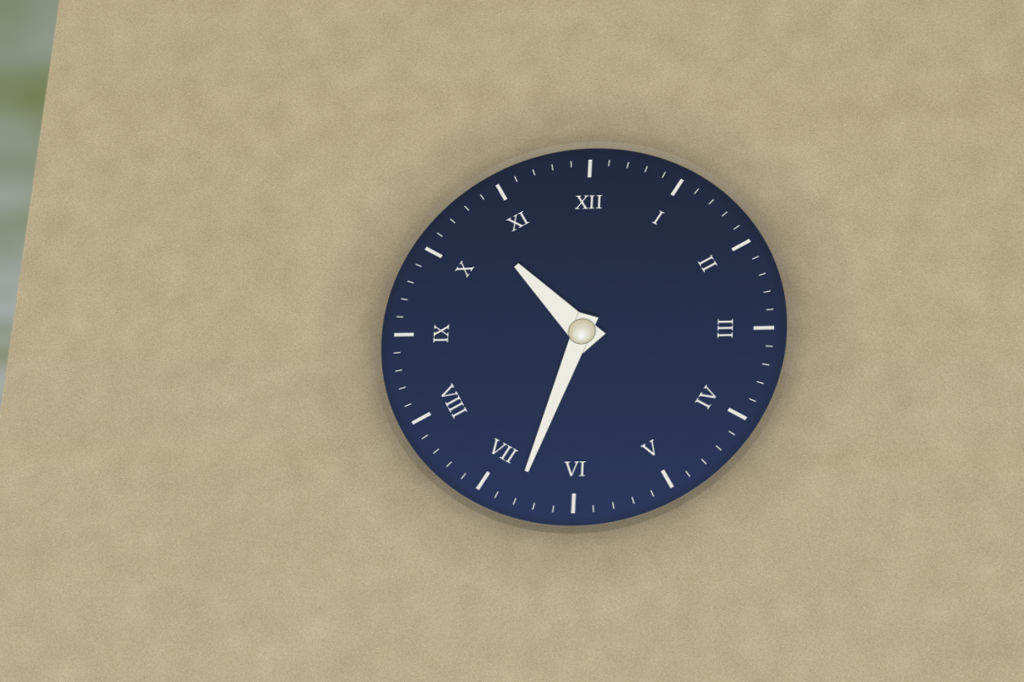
10:33
